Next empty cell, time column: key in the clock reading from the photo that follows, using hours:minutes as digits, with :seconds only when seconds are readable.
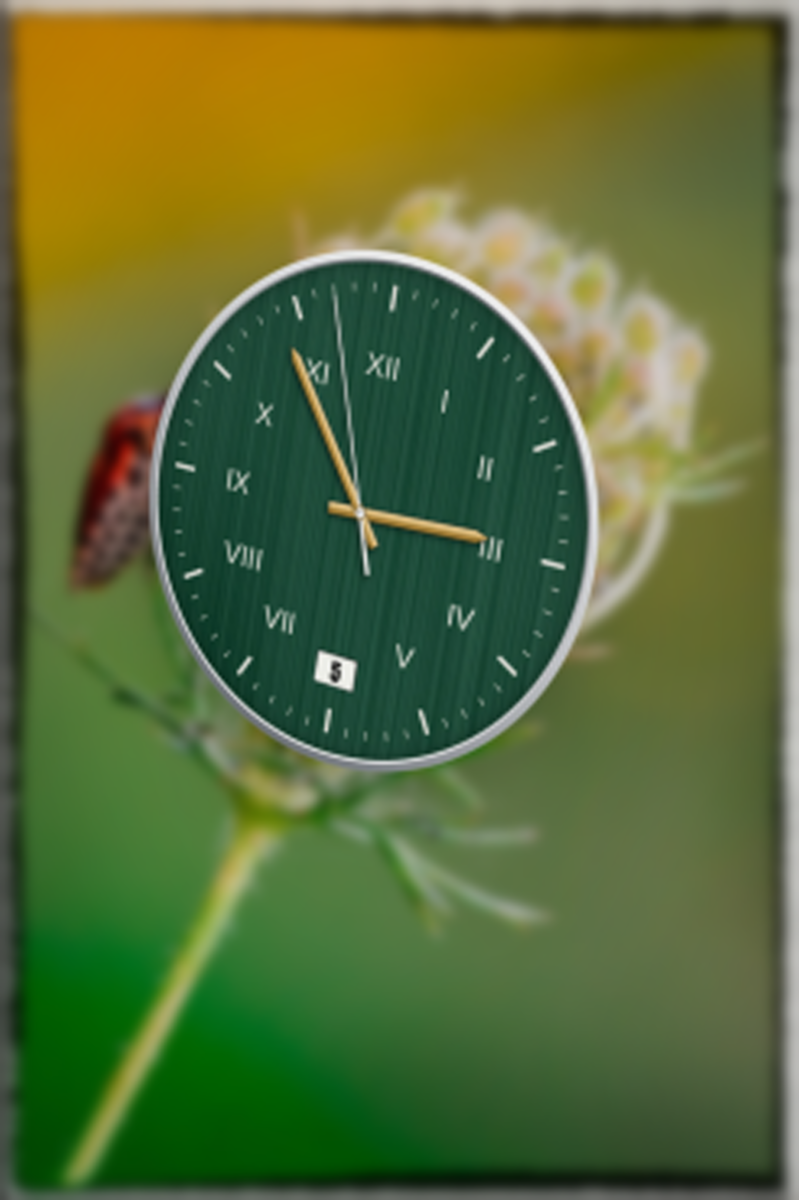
2:53:57
